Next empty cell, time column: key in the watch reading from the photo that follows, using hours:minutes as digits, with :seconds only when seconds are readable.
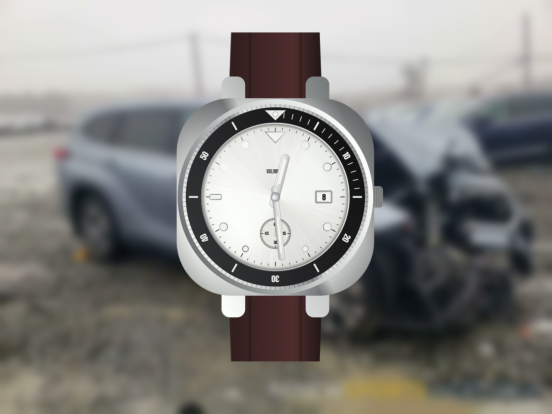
12:29
